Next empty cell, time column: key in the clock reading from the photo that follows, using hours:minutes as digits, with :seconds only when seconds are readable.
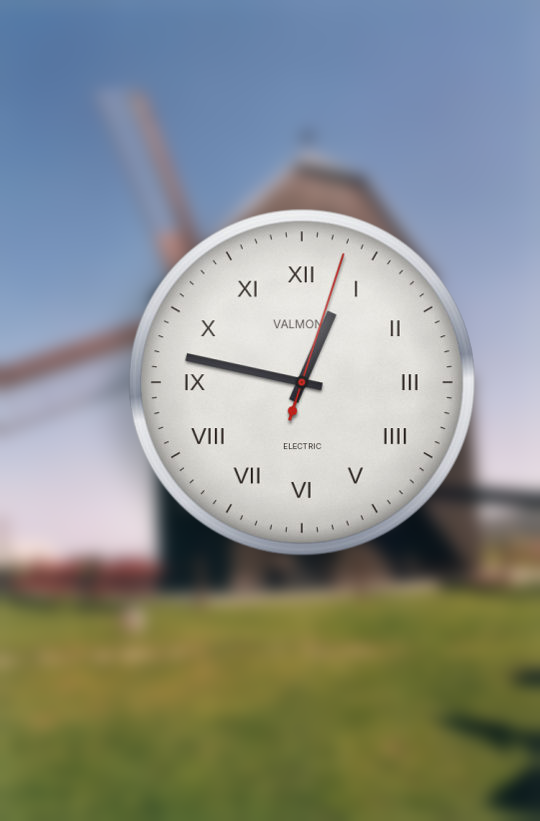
12:47:03
